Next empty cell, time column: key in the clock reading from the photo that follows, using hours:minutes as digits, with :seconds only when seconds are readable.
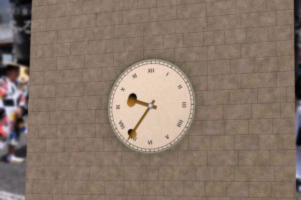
9:36
